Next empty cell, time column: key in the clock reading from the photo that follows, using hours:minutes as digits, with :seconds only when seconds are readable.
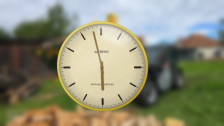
5:58
